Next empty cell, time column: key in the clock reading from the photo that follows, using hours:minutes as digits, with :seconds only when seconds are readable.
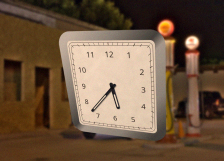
5:37
